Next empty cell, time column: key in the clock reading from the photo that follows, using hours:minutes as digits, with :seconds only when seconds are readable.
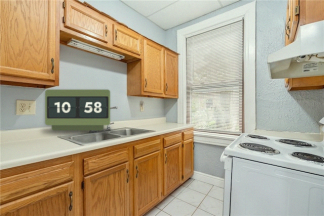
10:58
